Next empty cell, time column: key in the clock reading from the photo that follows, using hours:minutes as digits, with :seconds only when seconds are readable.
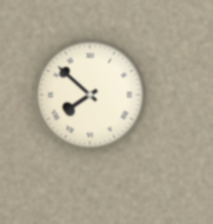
7:52
